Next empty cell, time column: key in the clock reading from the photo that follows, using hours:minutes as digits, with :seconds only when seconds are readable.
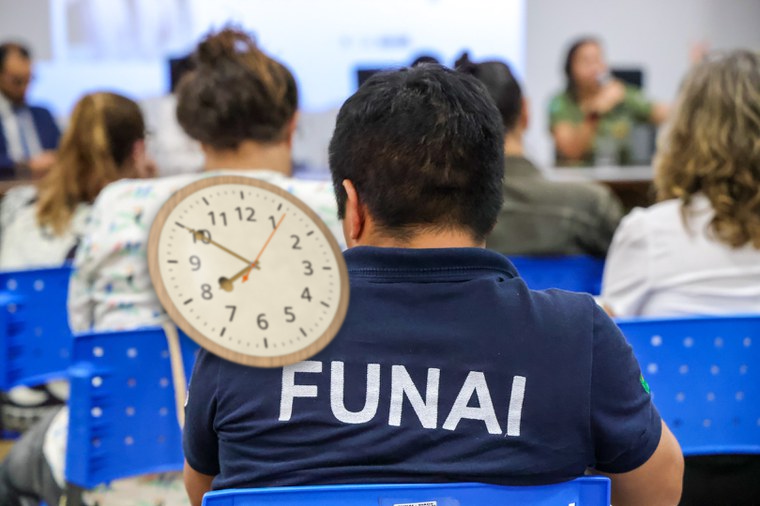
7:50:06
